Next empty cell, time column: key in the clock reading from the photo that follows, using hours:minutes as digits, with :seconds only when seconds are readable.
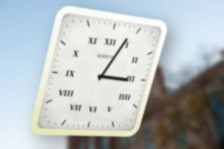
3:04
